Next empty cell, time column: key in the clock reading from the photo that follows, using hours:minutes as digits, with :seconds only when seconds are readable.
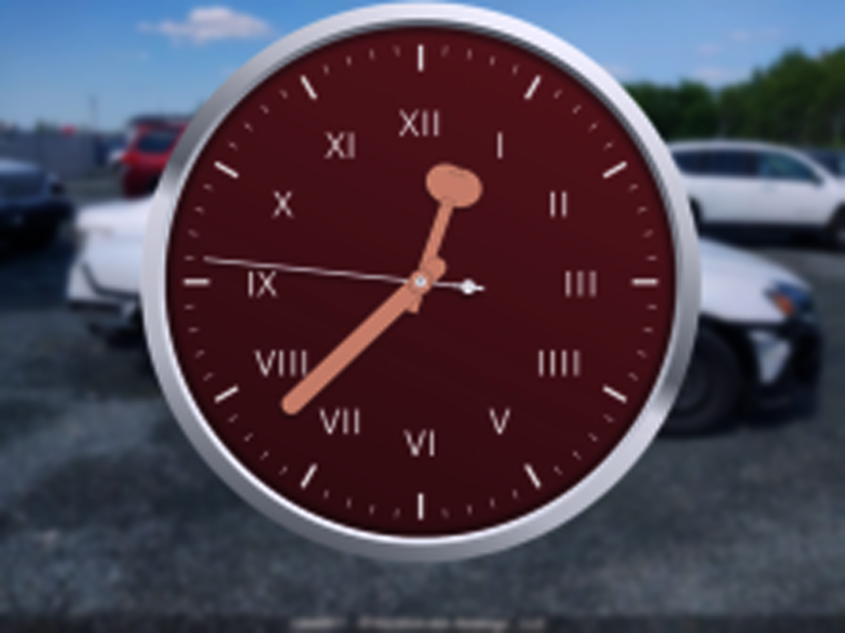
12:37:46
